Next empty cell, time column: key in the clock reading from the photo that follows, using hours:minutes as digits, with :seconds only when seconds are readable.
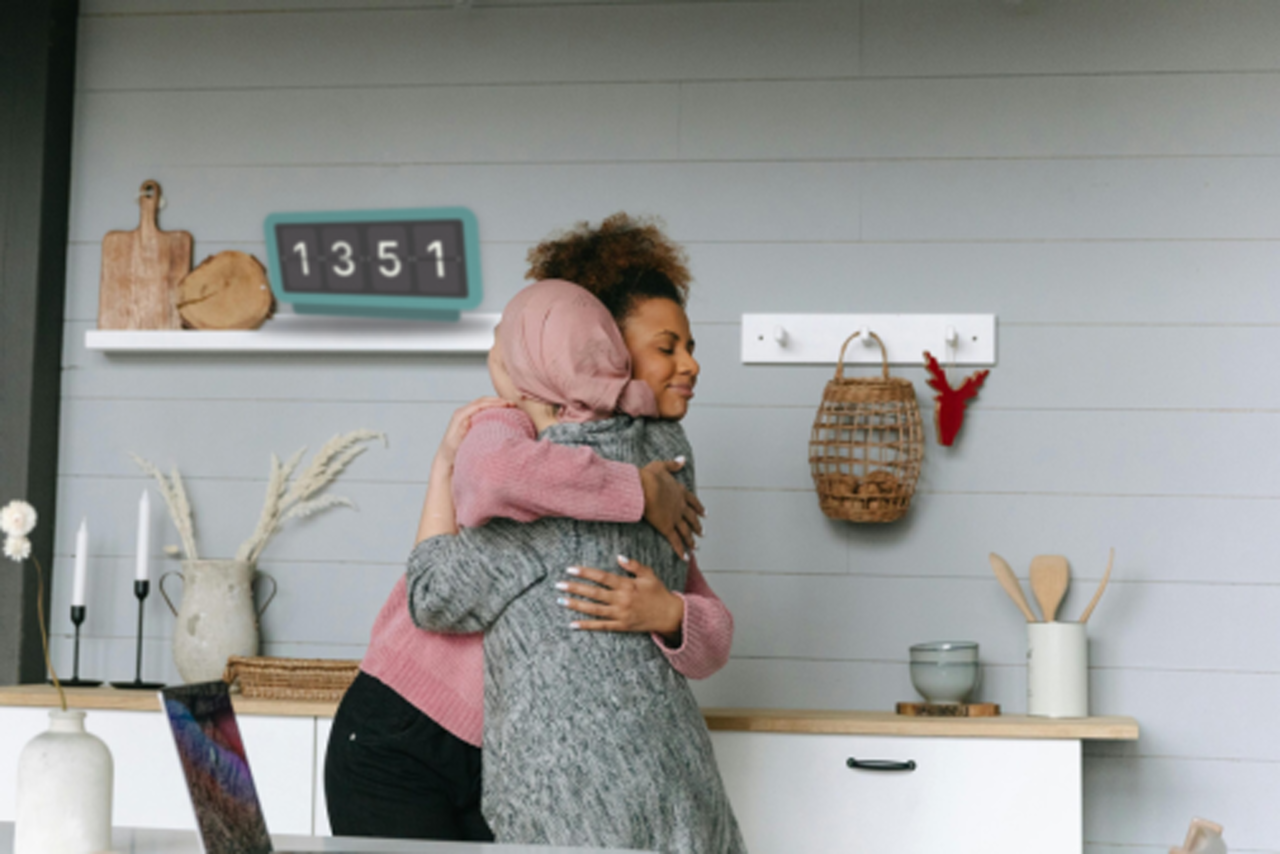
13:51
